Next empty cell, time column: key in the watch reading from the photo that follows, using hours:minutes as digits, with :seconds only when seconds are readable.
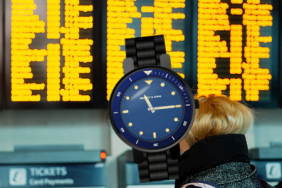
11:15
